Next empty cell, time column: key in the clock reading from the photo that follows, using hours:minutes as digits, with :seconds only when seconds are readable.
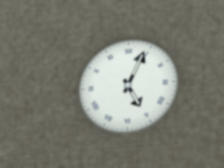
5:04
